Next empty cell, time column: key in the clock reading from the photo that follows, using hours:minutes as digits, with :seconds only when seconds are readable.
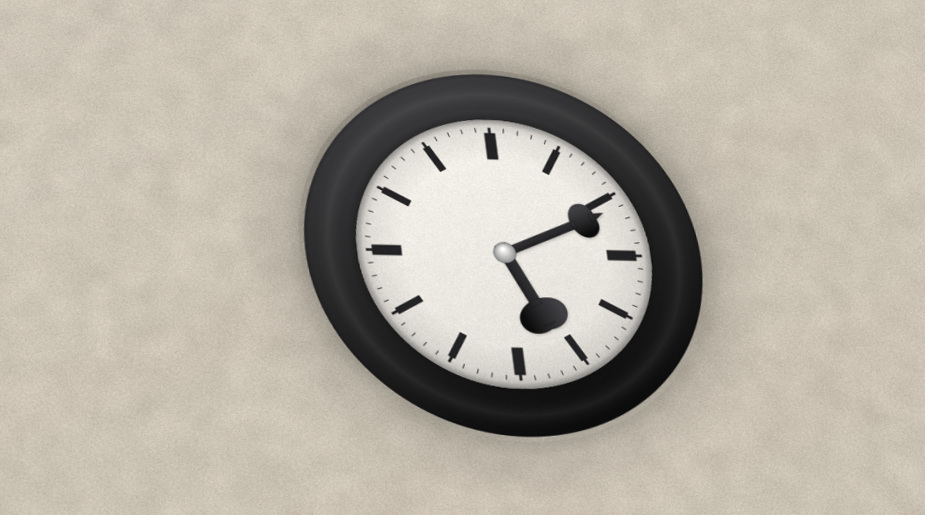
5:11
